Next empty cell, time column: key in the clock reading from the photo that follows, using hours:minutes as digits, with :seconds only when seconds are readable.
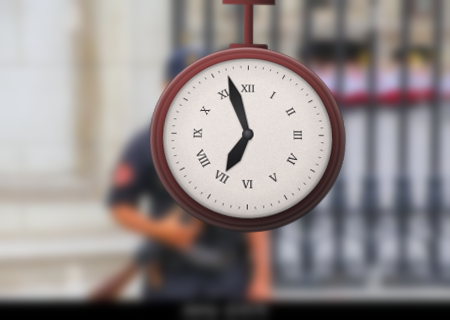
6:57
